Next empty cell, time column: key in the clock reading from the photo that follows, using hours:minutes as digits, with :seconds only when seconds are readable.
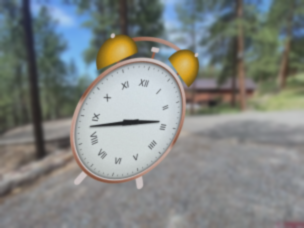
2:43
